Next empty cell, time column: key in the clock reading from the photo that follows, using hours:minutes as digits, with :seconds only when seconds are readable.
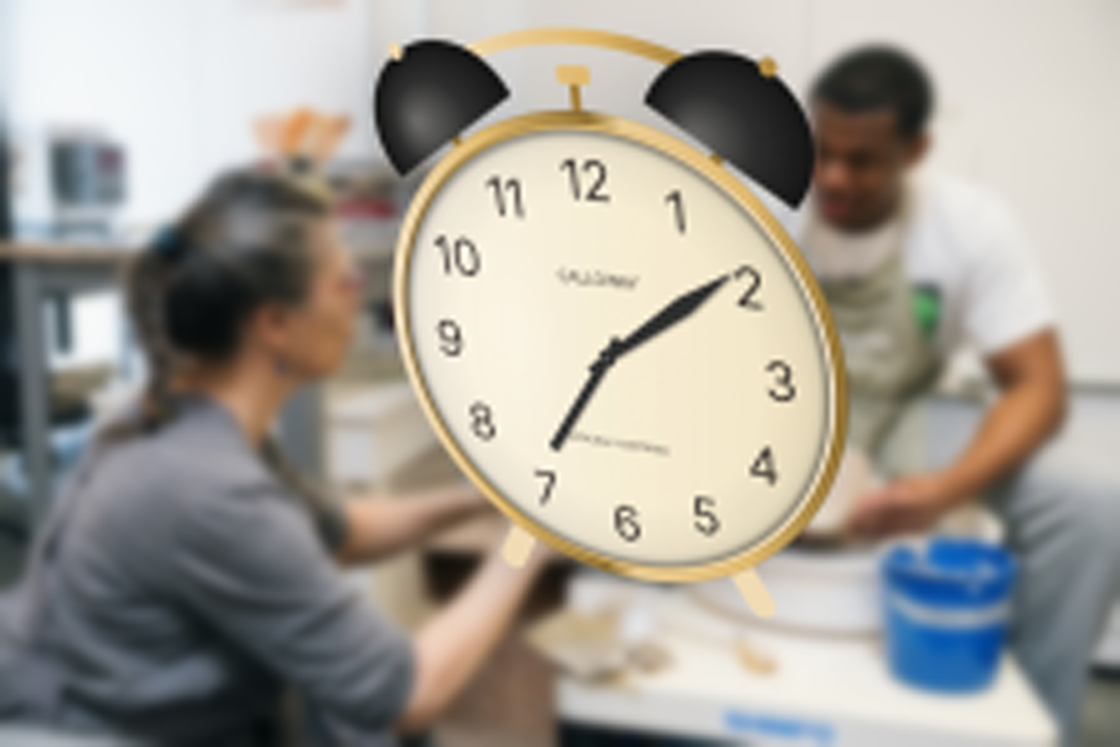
7:09
